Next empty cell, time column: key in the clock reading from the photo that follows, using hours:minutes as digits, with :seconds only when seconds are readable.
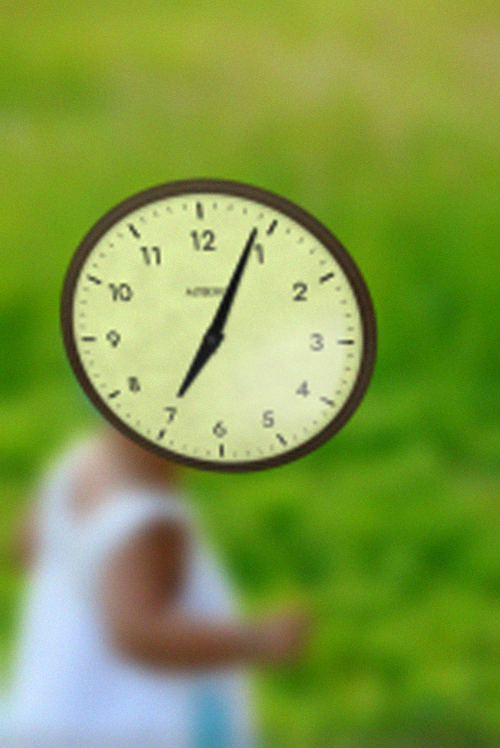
7:04
